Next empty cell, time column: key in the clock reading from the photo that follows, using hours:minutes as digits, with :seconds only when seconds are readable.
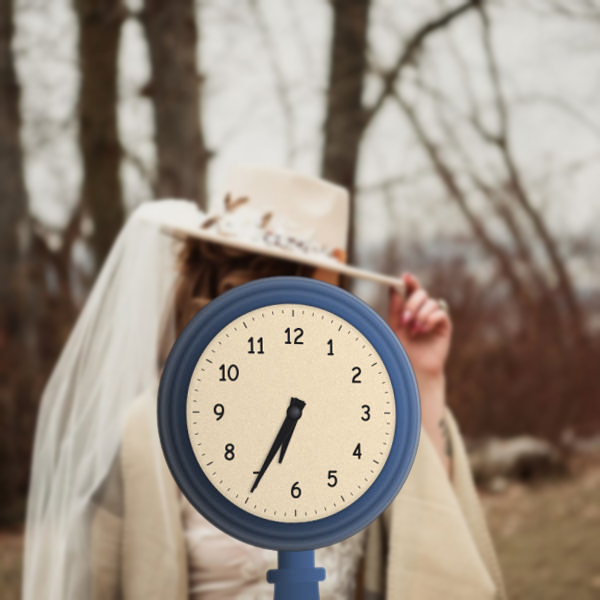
6:35
